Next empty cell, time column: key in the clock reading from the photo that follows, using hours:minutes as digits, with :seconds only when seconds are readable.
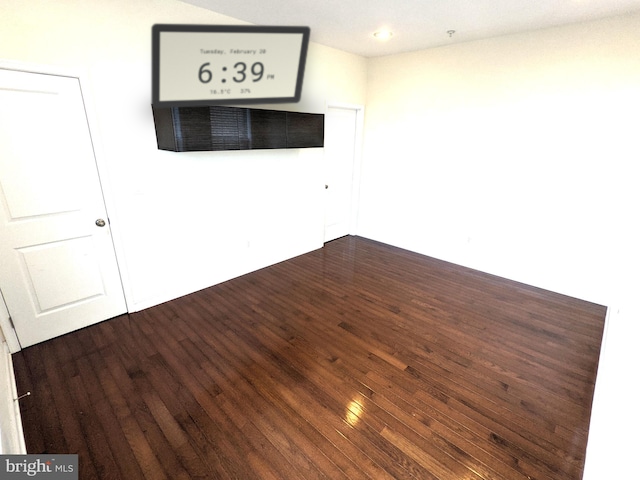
6:39
